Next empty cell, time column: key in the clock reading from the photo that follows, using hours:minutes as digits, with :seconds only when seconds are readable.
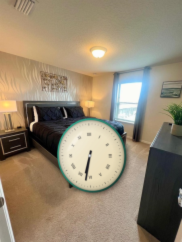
6:32
